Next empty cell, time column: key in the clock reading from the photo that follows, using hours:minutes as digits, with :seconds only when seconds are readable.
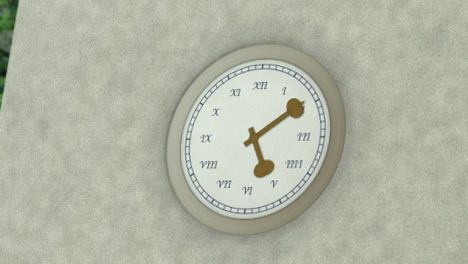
5:09
